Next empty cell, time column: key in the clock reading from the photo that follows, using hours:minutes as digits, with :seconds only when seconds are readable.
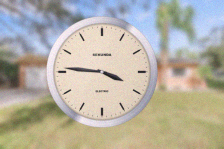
3:46
